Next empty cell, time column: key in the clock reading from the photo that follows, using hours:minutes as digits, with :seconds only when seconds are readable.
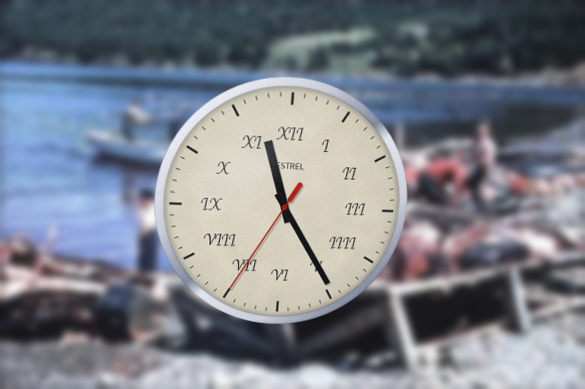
11:24:35
